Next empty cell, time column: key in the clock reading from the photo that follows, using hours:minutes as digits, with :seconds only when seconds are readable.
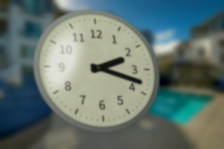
2:18
